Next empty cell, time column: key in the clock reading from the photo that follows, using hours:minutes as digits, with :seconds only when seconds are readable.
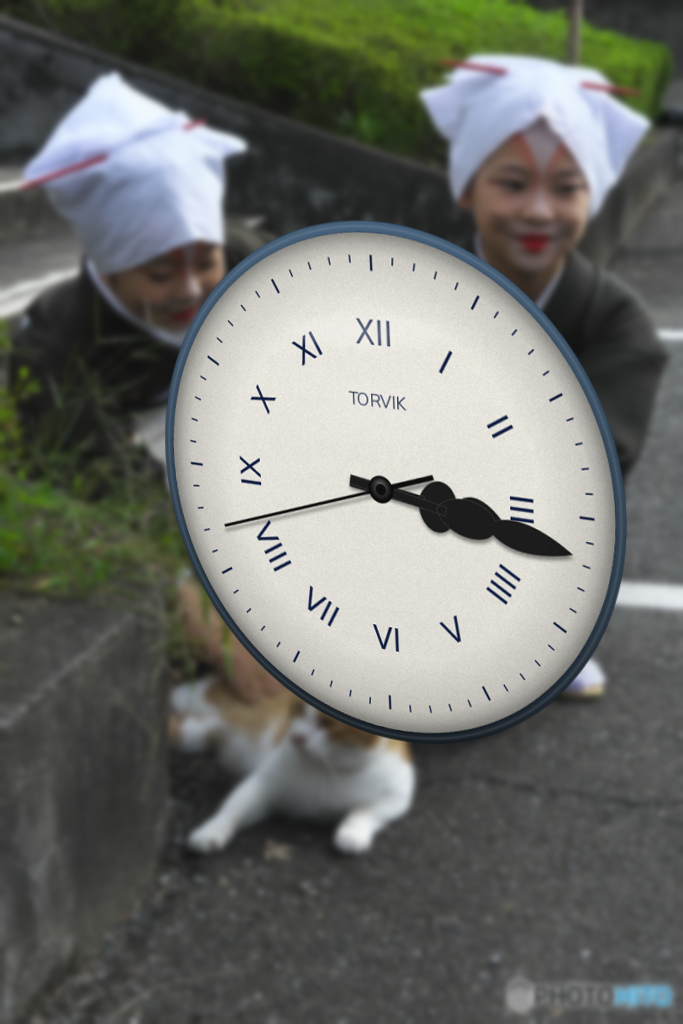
3:16:42
